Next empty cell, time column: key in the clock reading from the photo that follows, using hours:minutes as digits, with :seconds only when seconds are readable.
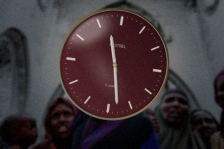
11:28
